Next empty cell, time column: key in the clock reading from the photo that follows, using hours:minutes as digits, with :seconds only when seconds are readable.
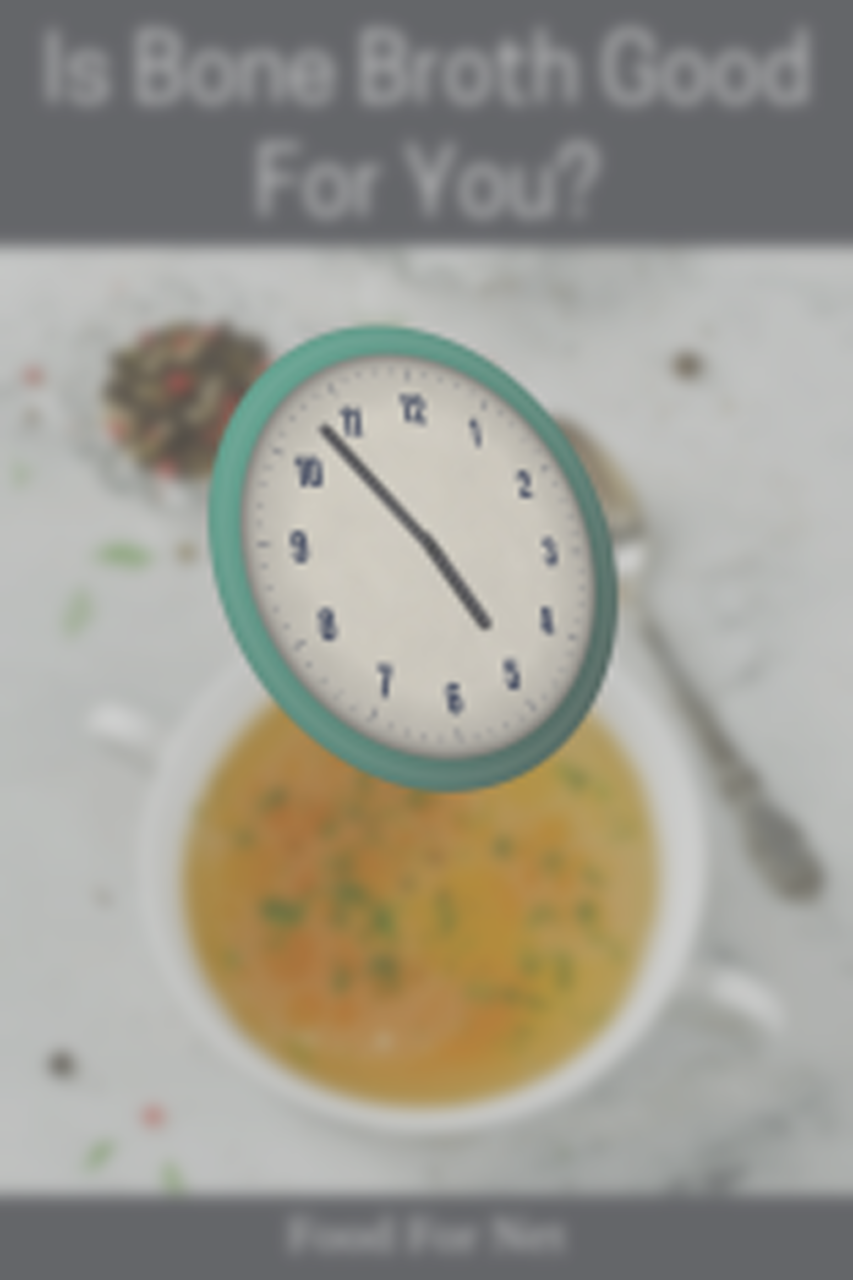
4:53
